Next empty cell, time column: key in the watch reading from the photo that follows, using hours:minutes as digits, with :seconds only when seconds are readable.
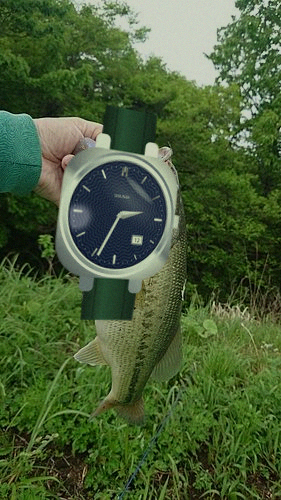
2:34
